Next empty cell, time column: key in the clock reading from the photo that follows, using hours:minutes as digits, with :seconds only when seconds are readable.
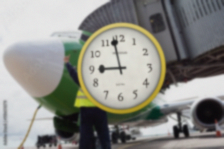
8:58
